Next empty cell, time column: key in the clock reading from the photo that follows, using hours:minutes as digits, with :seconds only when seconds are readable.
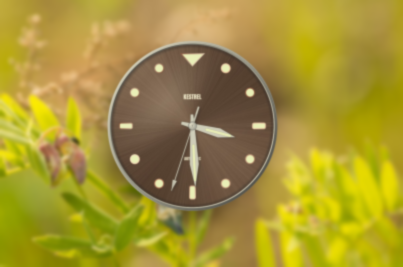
3:29:33
